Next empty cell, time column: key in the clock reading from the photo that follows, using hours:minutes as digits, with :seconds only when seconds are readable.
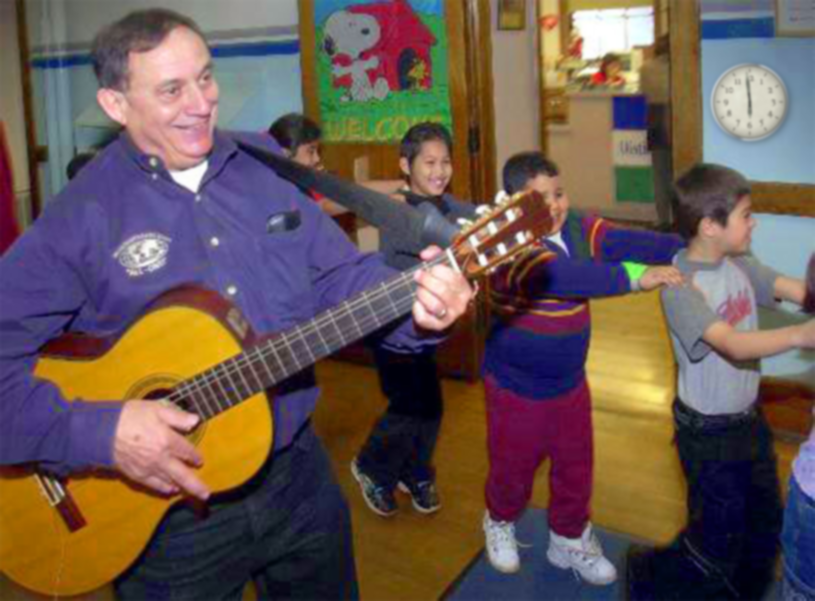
5:59
